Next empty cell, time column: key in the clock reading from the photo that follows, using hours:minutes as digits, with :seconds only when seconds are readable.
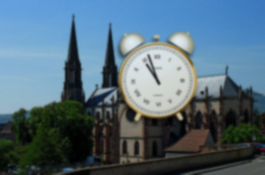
10:57
